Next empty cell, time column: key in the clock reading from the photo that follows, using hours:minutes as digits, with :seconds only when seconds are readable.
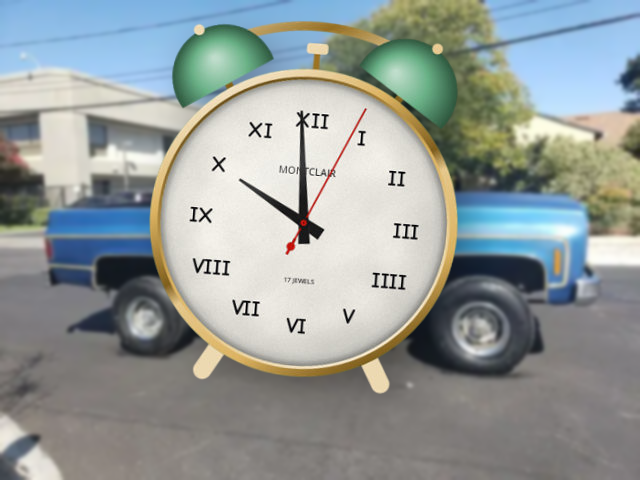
9:59:04
